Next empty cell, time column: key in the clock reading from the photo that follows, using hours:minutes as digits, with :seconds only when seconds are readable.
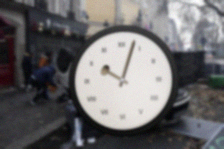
10:03
